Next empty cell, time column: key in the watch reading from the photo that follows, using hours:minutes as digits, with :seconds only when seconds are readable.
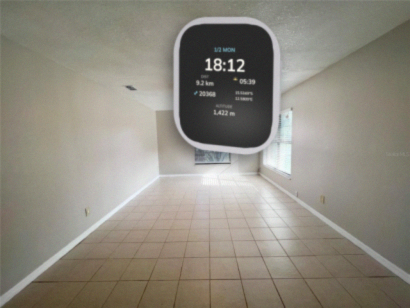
18:12
